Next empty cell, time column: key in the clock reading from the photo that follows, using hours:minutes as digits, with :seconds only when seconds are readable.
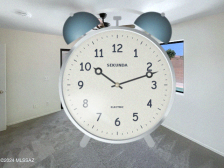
10:12
